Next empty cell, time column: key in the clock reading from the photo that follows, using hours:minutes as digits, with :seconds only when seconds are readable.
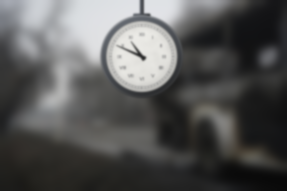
10:49
